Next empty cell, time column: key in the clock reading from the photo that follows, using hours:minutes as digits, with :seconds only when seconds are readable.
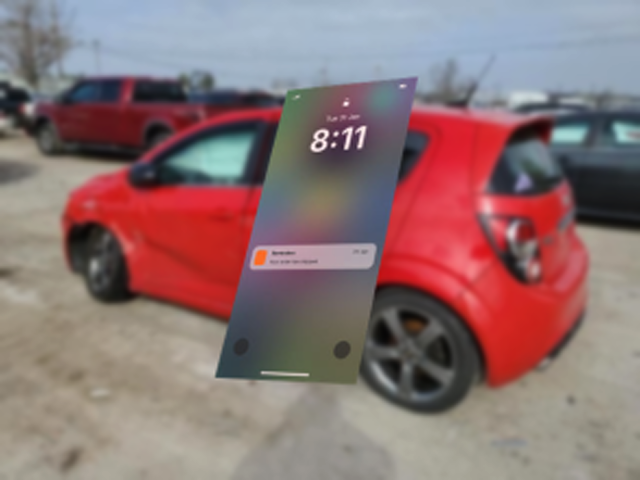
8:11
